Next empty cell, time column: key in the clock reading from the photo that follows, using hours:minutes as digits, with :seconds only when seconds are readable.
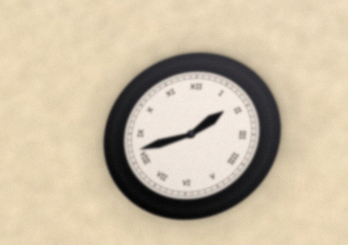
1:42
